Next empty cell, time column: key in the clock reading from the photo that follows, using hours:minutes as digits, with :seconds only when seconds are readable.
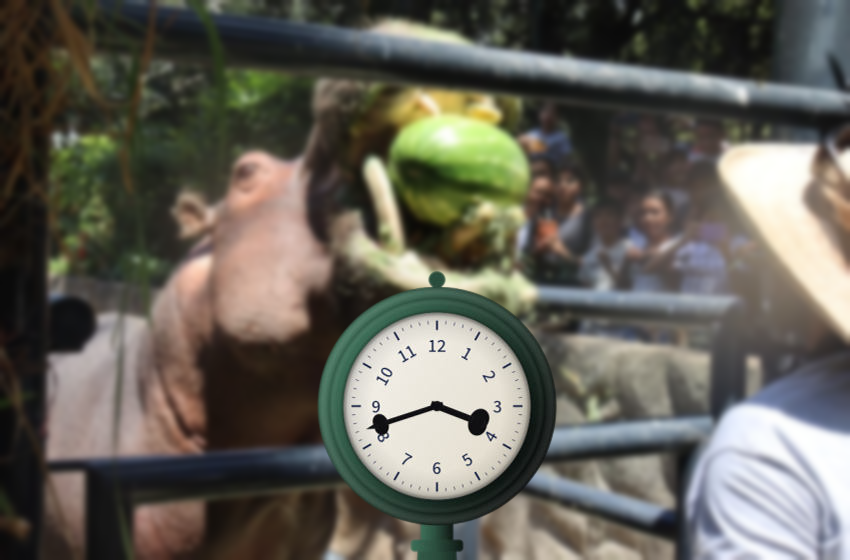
3:42
